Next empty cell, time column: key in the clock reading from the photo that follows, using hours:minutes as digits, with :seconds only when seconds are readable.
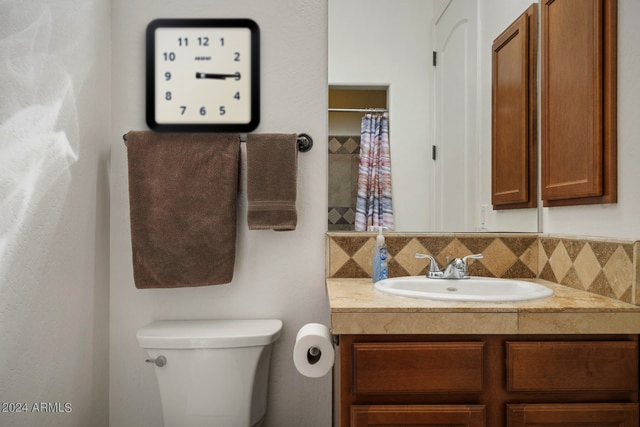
3:15
